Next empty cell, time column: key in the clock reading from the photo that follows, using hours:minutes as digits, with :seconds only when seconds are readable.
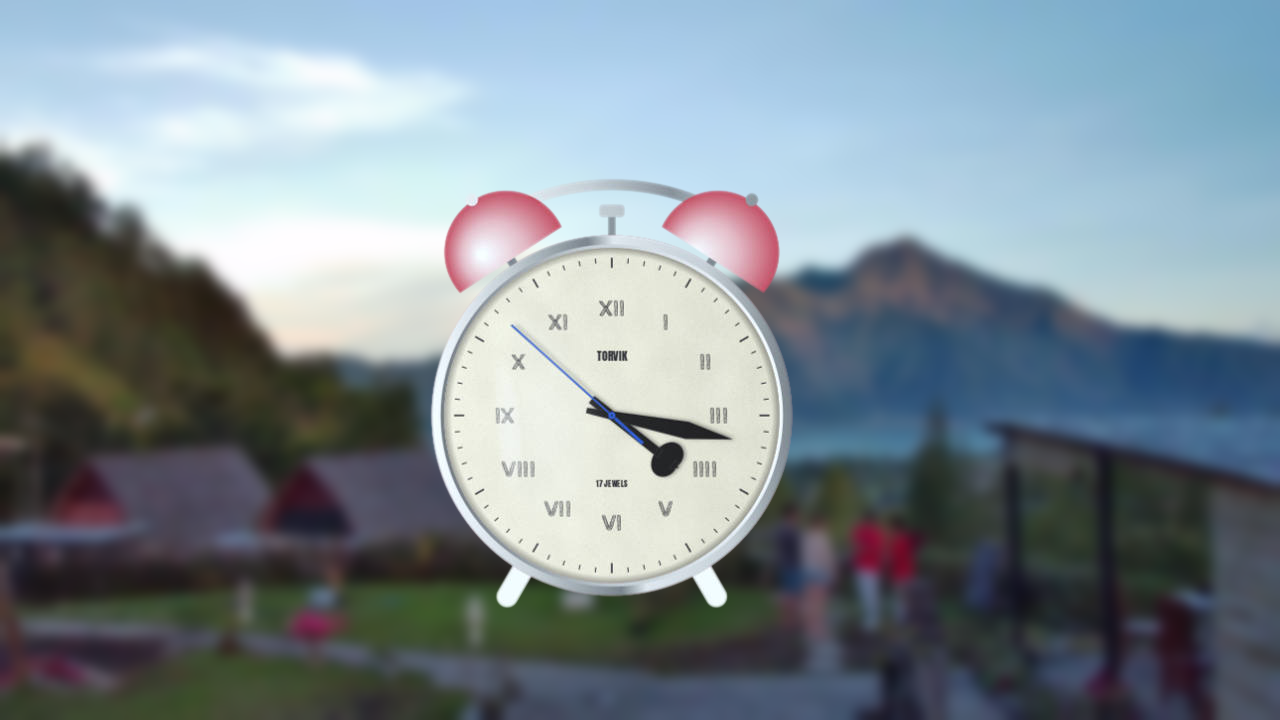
4:16:52
